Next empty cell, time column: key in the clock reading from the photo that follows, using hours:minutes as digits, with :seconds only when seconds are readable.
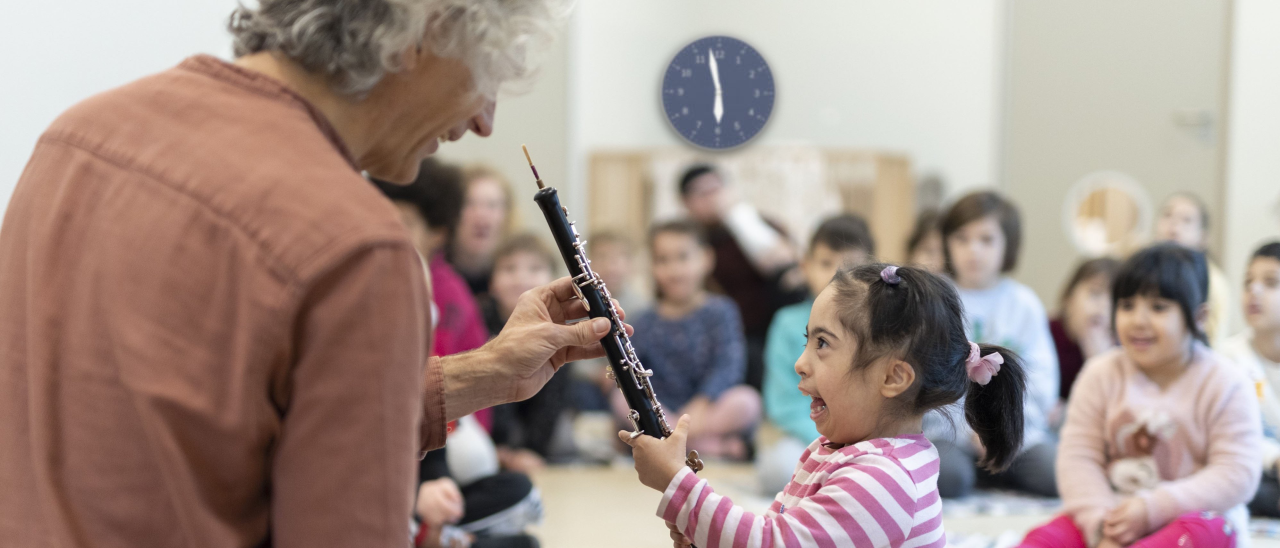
5:58
